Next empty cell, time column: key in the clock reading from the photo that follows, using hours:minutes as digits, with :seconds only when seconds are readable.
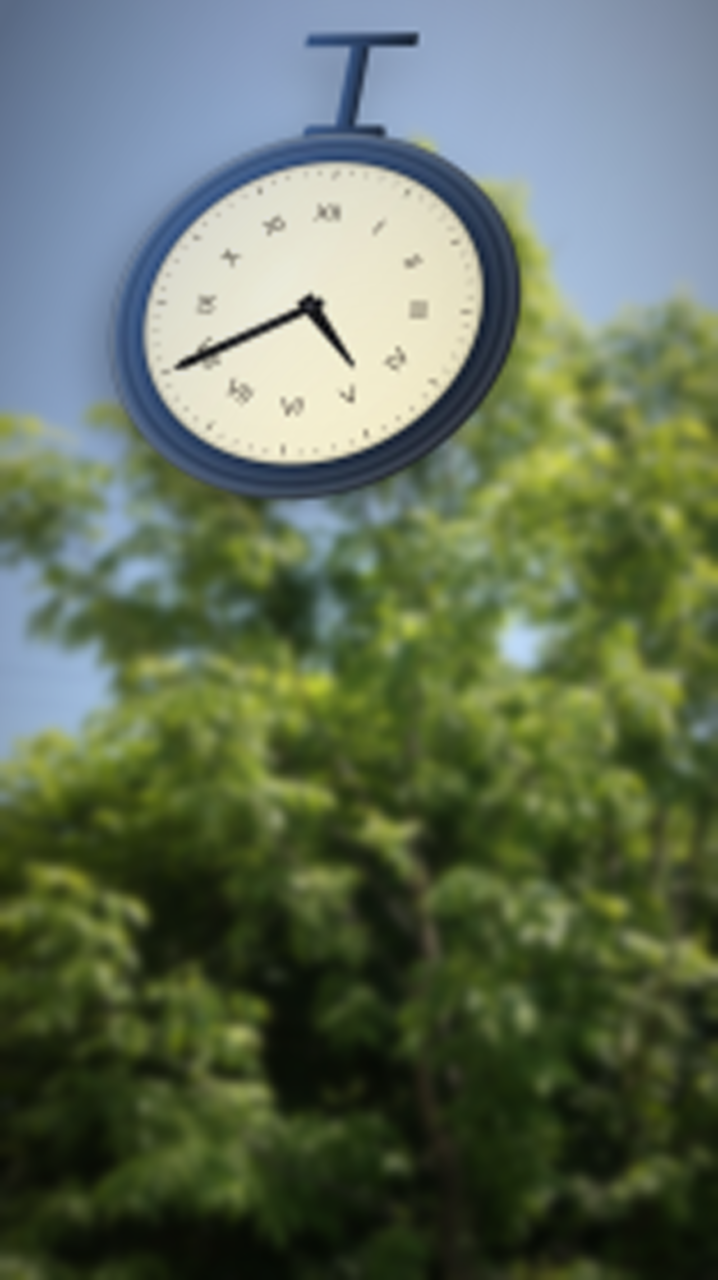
4:40
